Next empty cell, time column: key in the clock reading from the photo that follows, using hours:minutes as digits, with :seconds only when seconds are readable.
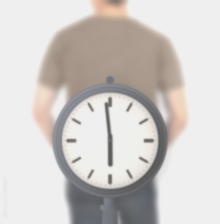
5:59
